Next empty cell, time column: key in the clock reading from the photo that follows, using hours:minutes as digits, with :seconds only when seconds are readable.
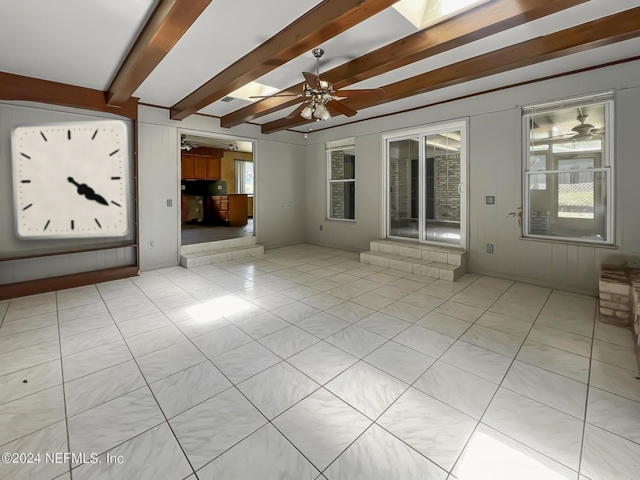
4:21
